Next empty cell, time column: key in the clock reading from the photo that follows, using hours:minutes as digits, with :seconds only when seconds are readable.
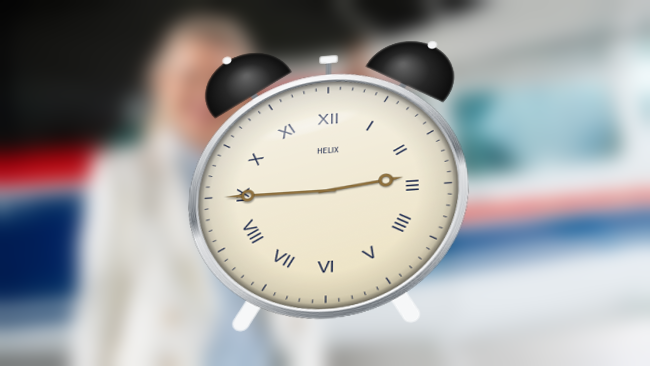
2:45
